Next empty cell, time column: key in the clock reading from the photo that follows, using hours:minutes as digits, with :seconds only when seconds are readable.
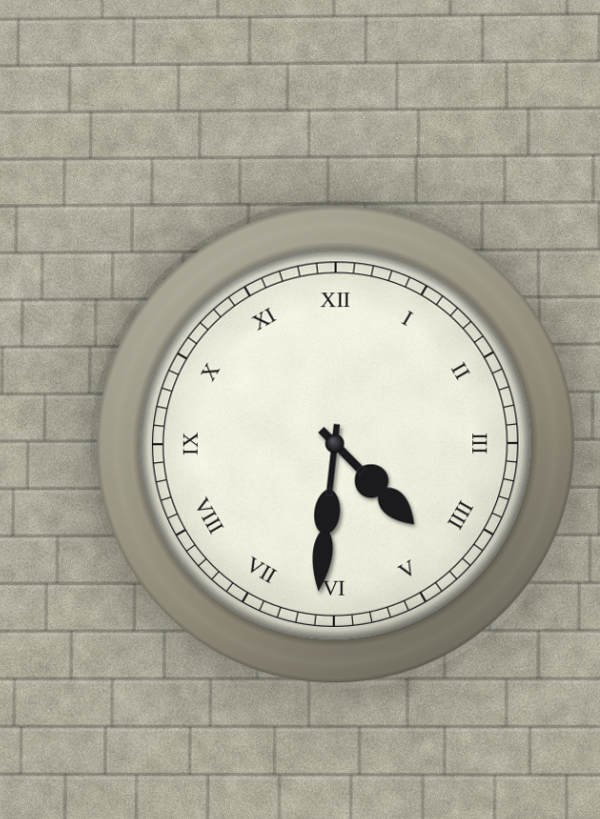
4:31
